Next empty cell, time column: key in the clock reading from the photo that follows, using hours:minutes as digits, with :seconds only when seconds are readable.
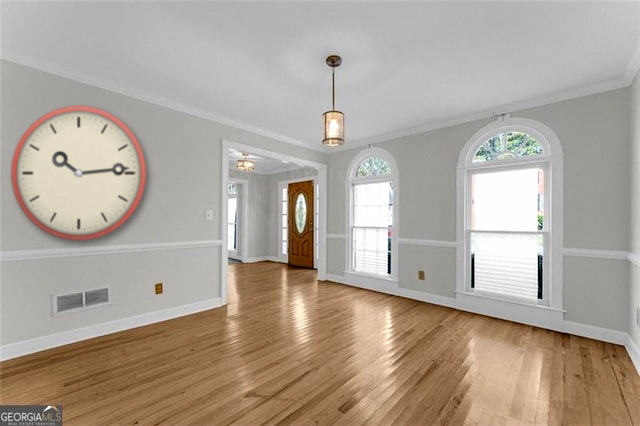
10:14
